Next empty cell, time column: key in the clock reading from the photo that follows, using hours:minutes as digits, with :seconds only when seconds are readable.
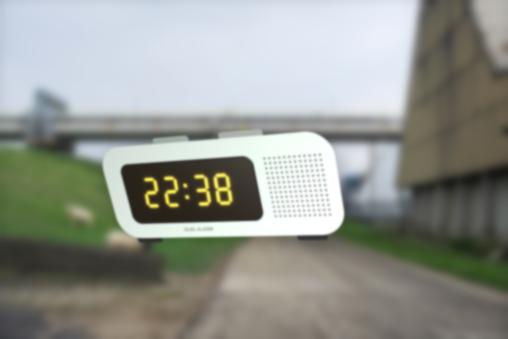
22:38
